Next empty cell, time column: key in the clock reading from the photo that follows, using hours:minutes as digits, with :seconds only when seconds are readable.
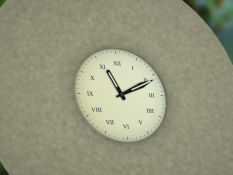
11:11
